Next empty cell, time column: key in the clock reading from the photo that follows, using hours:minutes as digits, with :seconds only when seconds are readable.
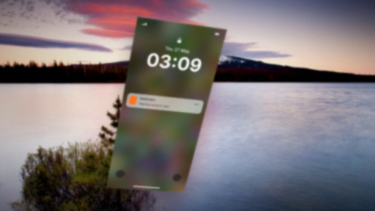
3:09
